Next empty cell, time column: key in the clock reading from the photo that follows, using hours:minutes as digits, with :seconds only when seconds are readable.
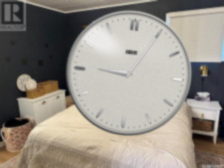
9:05
